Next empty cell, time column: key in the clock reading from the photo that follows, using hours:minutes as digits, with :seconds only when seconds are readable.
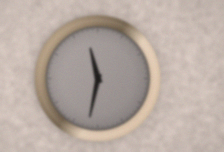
11:32
